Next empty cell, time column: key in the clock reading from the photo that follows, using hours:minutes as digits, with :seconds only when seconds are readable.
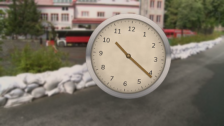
10:21
